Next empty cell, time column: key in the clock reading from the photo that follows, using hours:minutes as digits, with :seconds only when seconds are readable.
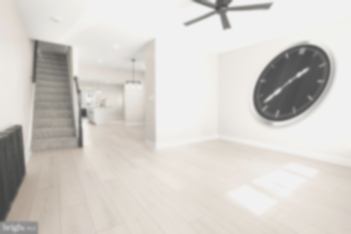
1:37
